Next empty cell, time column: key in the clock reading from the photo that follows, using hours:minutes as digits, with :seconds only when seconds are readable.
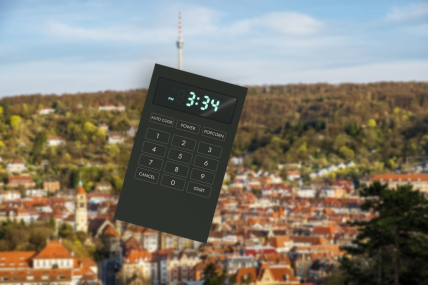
3:34
